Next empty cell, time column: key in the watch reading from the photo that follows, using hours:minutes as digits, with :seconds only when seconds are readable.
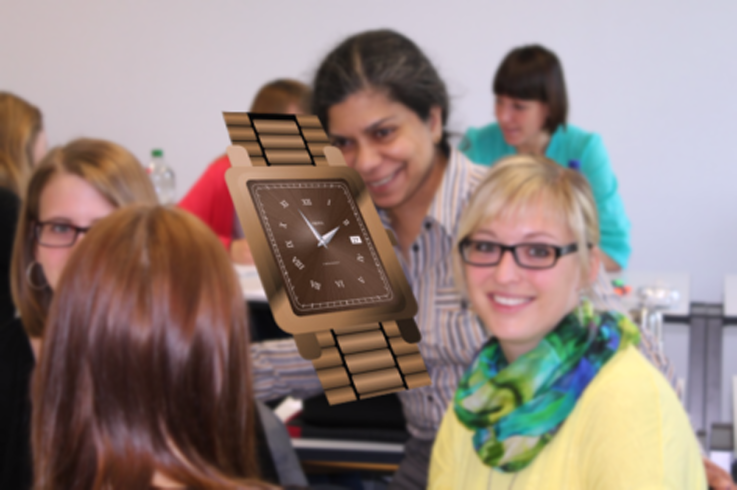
1:57
